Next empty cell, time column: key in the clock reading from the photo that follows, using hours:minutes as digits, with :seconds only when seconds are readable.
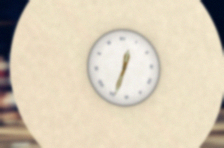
12:34
